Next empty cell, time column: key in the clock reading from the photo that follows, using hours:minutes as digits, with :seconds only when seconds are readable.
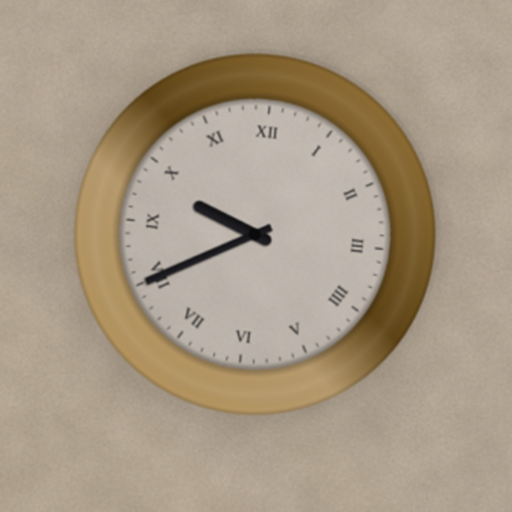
9:40
